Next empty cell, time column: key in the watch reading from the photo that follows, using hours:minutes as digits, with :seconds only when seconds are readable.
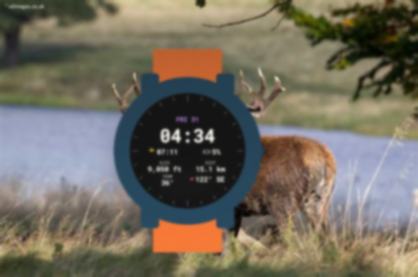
4:34
